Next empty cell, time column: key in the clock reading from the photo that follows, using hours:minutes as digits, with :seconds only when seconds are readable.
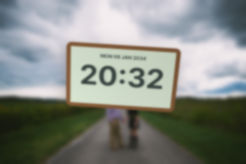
20:32
